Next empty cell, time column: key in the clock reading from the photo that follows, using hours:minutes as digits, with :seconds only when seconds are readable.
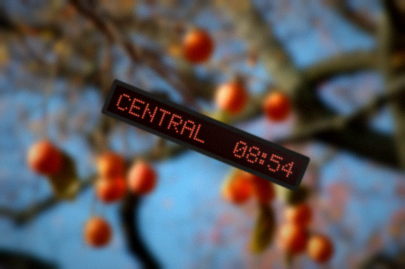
8:54
